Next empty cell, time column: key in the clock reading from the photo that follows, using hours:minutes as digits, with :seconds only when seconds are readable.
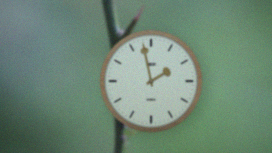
1:58
